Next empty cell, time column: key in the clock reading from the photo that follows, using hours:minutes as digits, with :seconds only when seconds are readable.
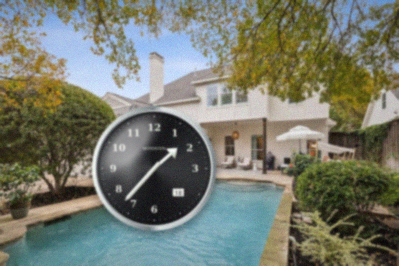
1:37
